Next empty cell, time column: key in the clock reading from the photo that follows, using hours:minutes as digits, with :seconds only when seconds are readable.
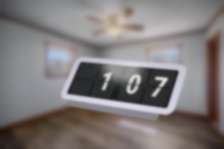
1:07
